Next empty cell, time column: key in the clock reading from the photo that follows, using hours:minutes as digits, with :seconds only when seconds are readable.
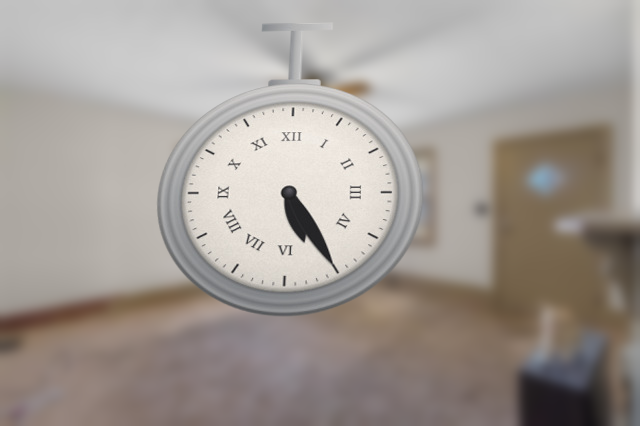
5:25
